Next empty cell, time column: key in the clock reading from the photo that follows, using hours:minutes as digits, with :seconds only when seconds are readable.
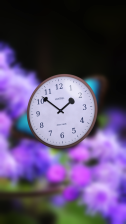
1:52
